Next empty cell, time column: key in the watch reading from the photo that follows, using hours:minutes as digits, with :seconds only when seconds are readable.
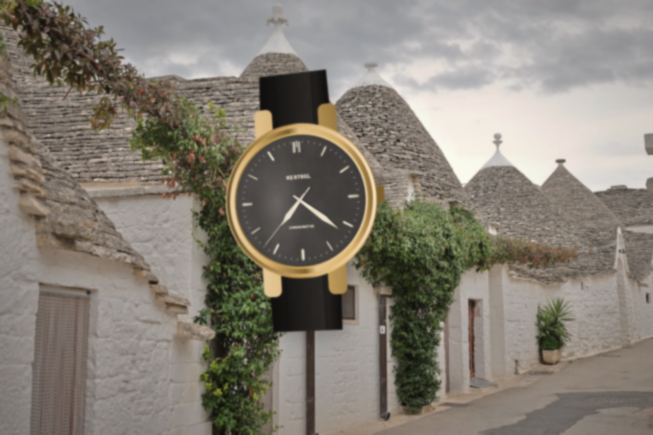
7:21:37
